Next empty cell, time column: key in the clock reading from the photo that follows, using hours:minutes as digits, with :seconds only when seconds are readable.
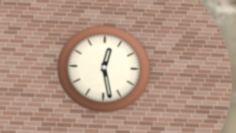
12:28
